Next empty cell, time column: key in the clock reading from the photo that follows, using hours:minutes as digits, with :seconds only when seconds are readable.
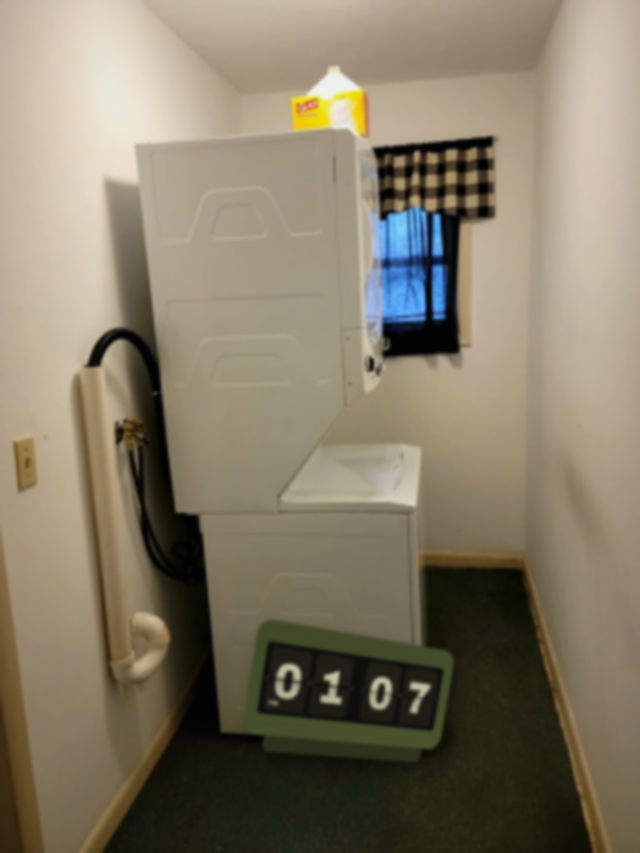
1:07
